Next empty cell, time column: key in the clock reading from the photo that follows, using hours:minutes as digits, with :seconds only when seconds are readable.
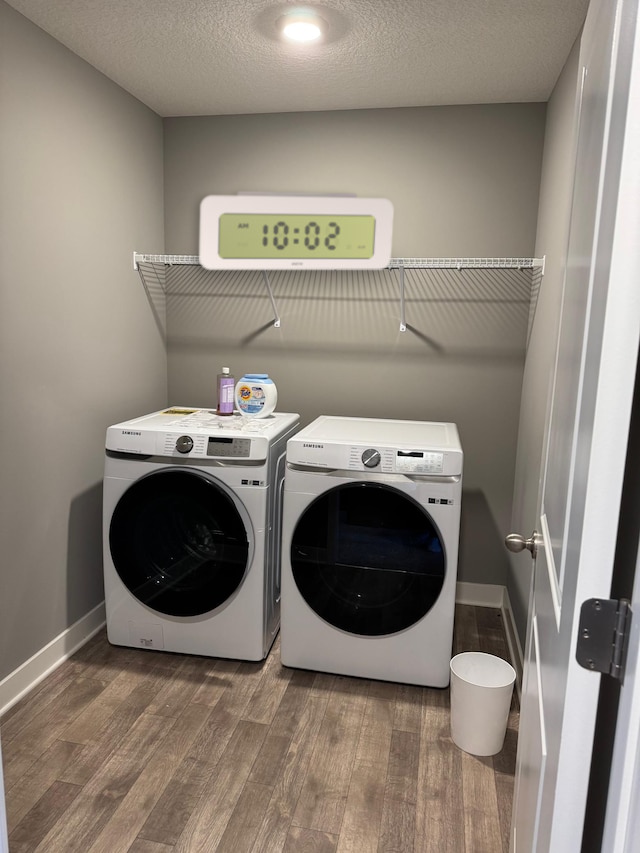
10:02
